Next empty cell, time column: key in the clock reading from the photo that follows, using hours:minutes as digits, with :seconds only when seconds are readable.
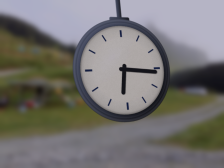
6:16
